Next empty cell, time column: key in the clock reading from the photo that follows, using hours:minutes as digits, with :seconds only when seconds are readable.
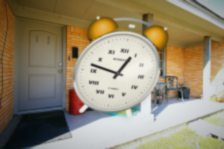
12:47
